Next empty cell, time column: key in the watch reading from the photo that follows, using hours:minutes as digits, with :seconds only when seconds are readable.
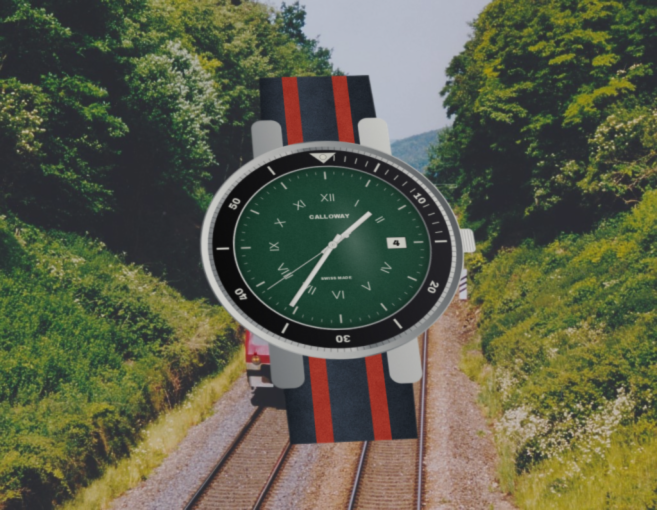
1:35:39
